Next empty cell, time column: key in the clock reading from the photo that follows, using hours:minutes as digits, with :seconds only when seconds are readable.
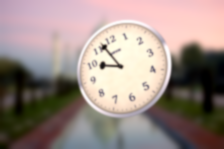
9:57
